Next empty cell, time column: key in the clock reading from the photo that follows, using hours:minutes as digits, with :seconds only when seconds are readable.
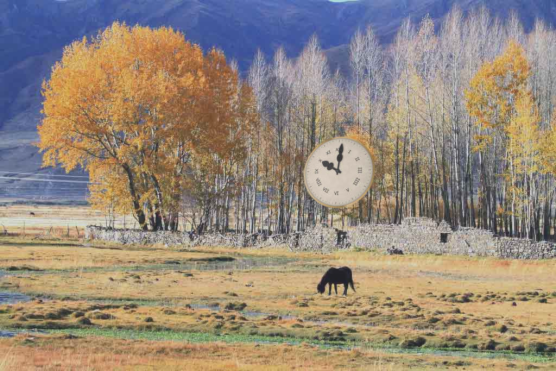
10:01
